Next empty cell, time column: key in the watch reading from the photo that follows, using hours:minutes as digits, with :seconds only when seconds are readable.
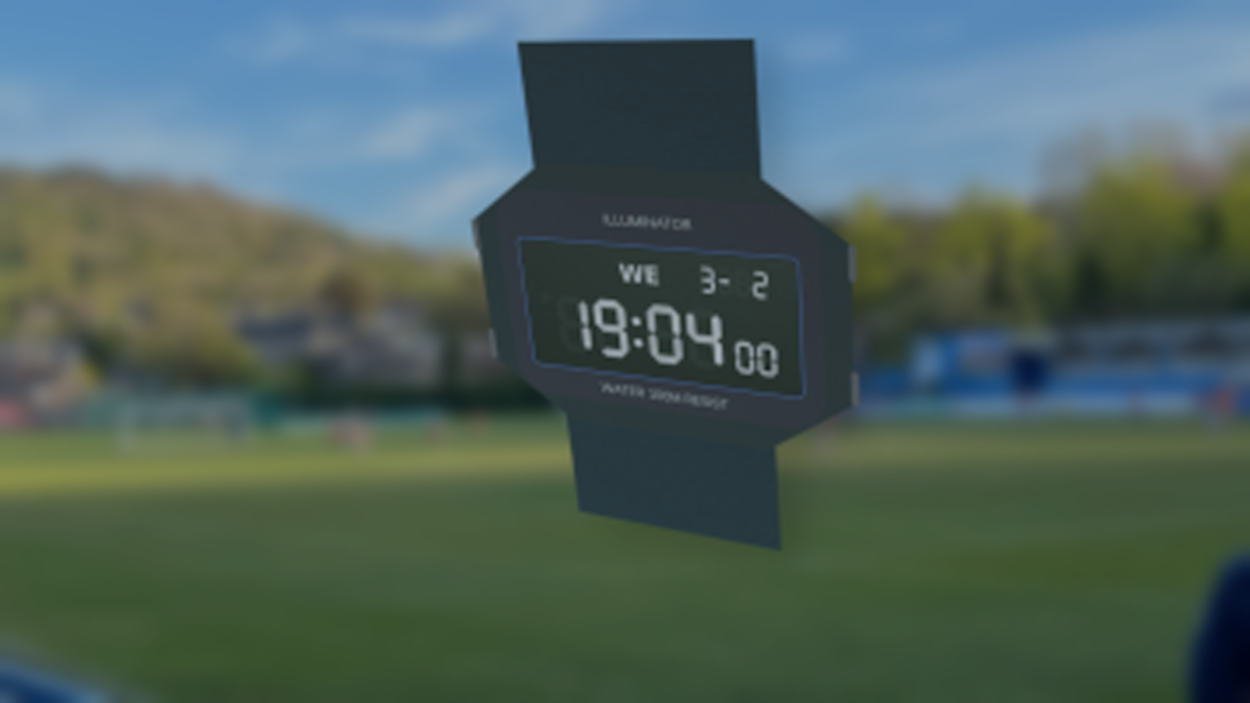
19:04:00
